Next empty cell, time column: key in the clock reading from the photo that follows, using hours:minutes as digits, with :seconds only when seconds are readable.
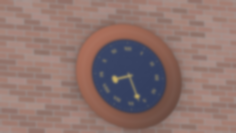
8:27
